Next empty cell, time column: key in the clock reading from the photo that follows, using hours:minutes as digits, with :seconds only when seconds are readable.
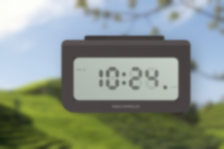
10:24
